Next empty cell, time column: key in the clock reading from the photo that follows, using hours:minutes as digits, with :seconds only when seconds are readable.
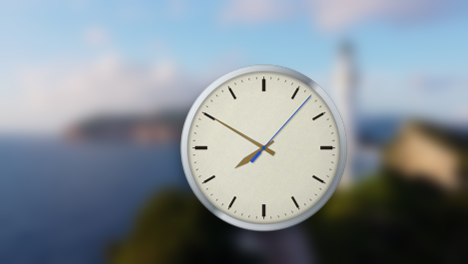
7:50:07
